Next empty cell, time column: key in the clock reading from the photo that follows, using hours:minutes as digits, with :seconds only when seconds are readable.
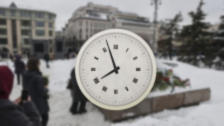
7:57
